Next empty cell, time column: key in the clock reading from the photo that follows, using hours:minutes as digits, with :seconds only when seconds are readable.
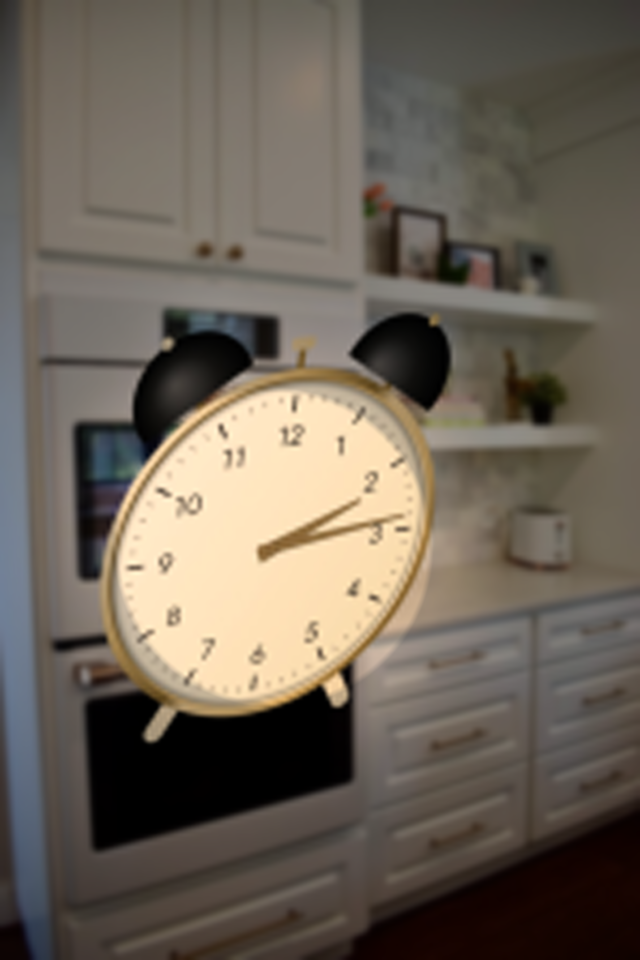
2:14
